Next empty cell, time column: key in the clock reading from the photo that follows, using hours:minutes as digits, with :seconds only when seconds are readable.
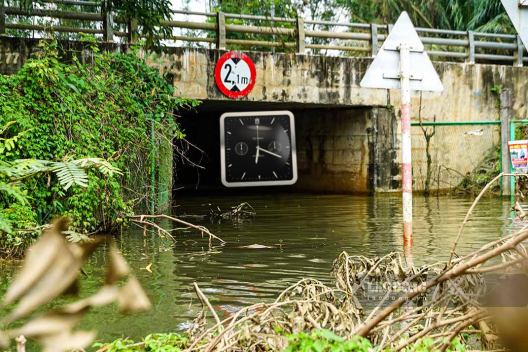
6:19
